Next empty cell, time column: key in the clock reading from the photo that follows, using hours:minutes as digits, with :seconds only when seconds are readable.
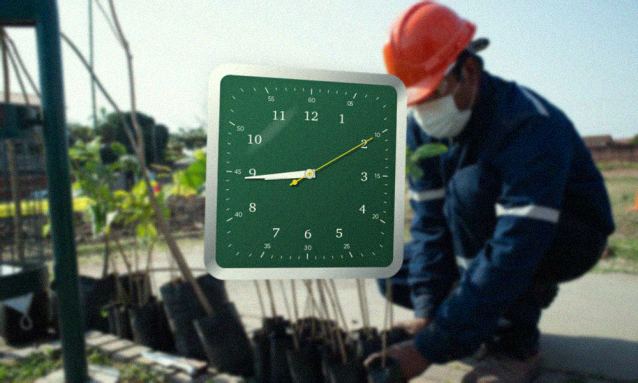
8:44:10
